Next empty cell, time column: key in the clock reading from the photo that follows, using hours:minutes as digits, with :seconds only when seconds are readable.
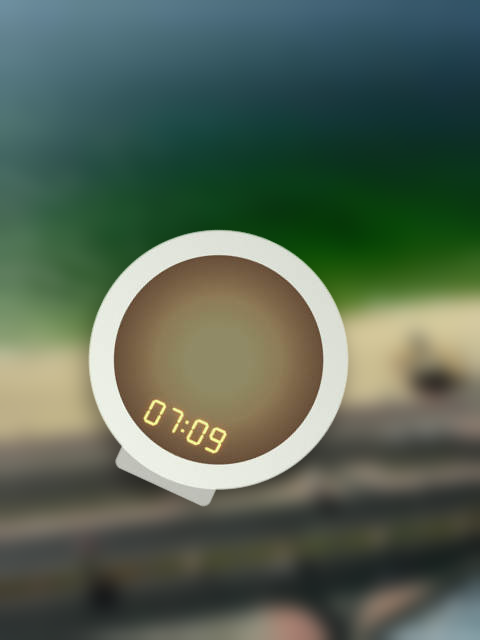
7:09
